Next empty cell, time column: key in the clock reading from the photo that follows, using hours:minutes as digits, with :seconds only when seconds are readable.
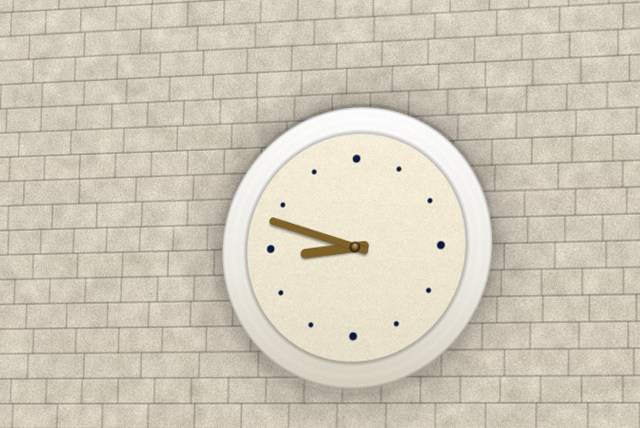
8:48
